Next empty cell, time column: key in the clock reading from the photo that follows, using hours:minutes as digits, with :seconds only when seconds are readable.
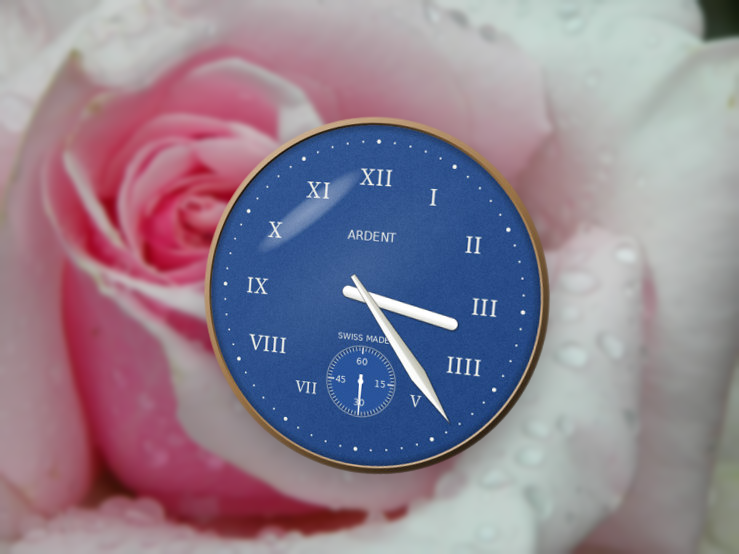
3:23:30
